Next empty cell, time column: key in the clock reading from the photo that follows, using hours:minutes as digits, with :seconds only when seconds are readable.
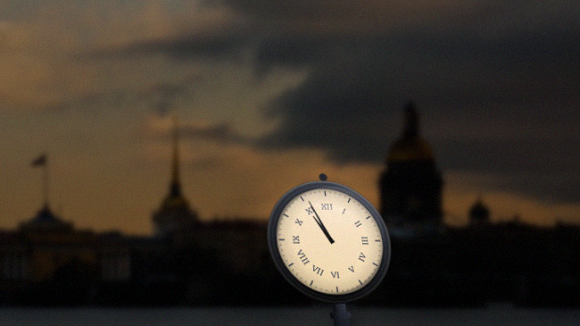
10:56
